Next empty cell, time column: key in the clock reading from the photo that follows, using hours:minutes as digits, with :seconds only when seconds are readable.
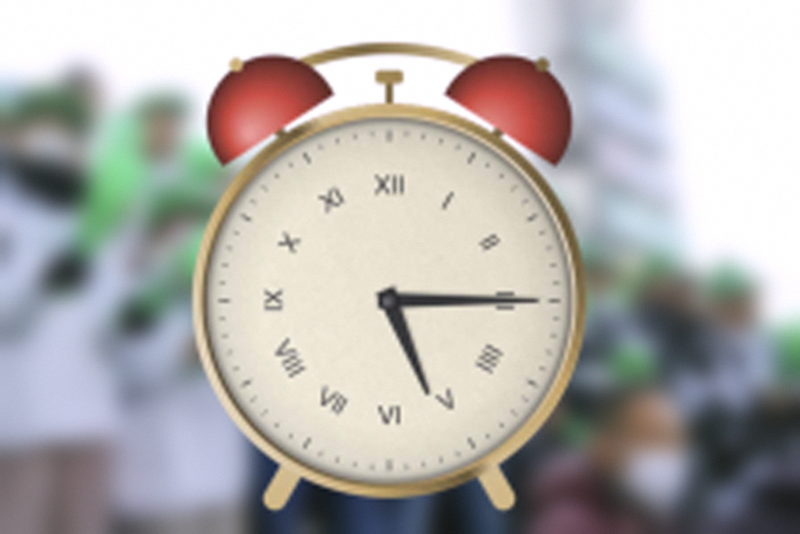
5:15
